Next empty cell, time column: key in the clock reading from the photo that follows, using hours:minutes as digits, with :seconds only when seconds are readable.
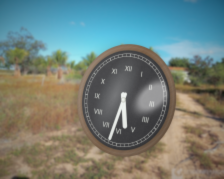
5:32
